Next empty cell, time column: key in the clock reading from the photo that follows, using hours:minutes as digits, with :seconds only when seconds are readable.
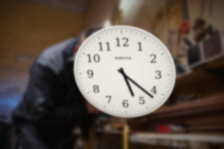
5:22
